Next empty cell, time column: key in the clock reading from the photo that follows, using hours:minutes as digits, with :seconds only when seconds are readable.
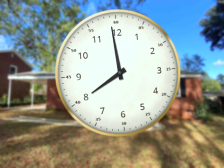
7:59
